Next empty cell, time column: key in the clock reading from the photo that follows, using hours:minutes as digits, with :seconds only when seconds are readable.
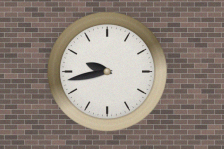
9:43
